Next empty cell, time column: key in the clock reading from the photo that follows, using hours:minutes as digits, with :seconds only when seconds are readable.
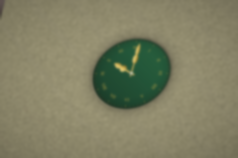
10:01
